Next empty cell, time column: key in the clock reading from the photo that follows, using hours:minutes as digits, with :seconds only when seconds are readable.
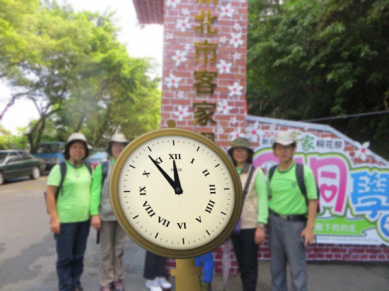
11:54
